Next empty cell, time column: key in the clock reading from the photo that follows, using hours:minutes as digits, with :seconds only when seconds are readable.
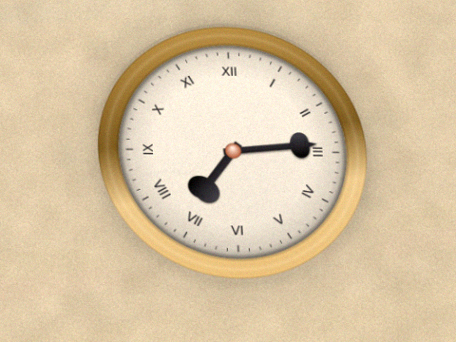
7:14
